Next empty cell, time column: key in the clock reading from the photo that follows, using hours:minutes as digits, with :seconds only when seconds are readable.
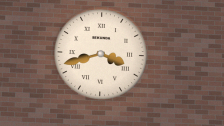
3:42
